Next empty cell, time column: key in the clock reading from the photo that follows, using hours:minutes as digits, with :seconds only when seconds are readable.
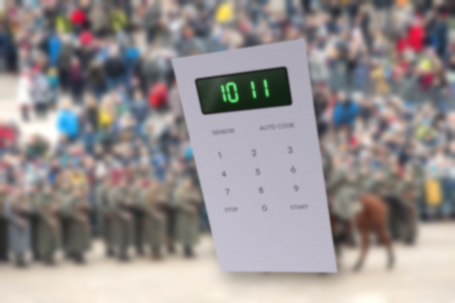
10:11
